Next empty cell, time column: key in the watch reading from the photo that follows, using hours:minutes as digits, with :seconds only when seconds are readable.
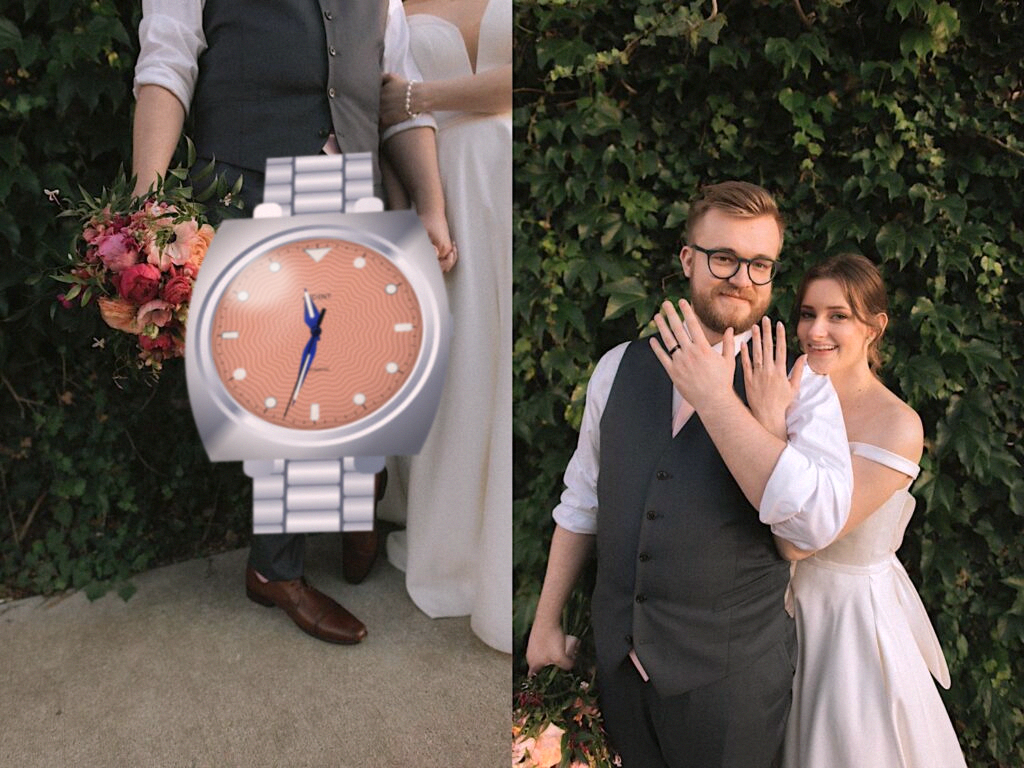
11:32:33
